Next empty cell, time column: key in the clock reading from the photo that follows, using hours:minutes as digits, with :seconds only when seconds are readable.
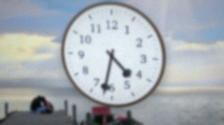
4:32
